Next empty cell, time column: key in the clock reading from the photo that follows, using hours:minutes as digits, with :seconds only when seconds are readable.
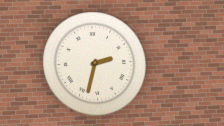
2:33
